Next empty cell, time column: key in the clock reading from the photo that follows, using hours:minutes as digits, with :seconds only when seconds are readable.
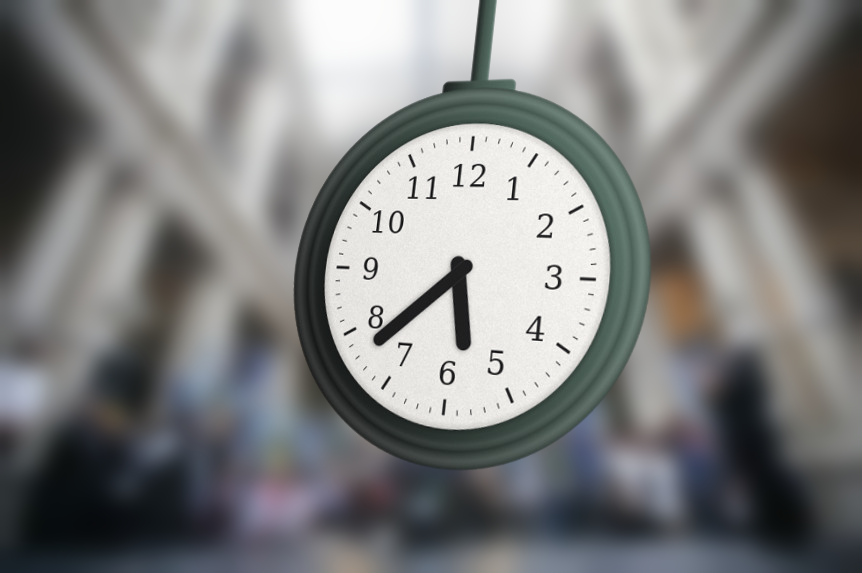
5:38
